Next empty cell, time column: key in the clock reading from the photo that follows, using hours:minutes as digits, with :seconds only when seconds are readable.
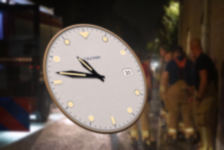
10:47
